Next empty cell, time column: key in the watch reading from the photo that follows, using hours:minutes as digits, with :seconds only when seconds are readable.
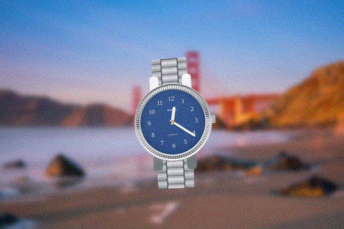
12:21
